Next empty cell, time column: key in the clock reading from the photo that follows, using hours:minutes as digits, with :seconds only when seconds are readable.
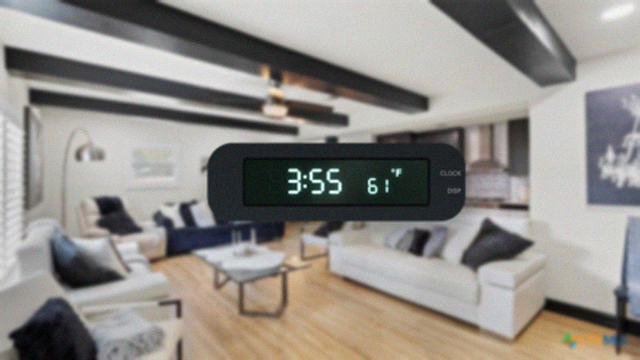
3:55
